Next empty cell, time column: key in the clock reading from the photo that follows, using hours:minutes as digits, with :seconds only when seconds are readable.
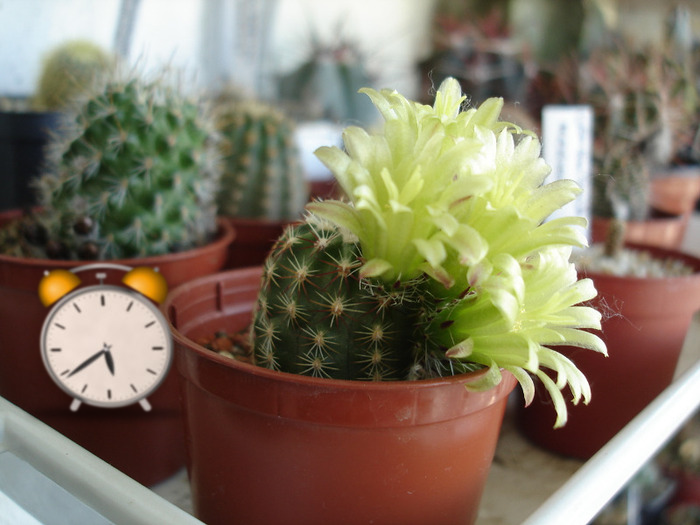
5:39
